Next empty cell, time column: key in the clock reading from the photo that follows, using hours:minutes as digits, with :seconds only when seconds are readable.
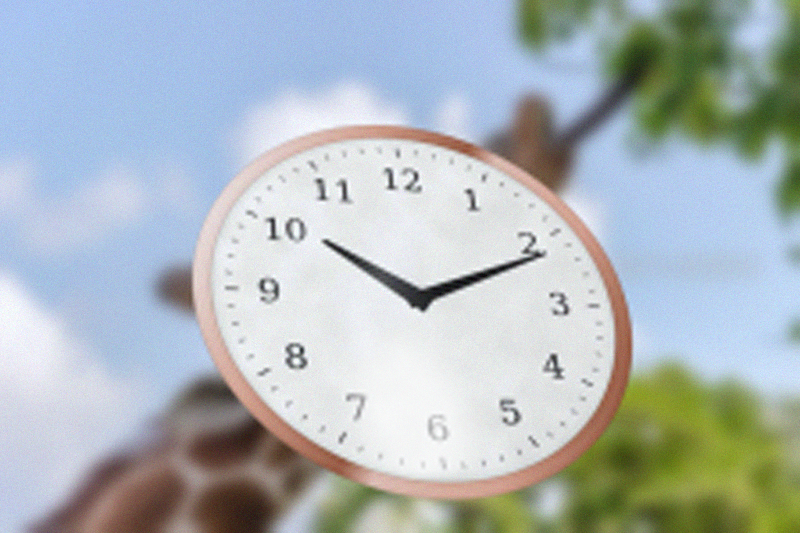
10:11
